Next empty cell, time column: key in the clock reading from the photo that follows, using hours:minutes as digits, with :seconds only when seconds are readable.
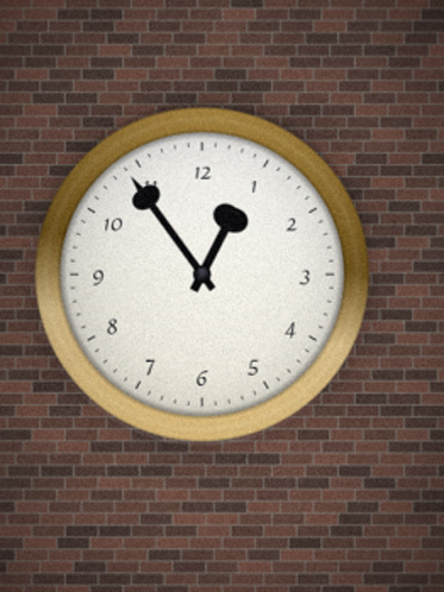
12:54
